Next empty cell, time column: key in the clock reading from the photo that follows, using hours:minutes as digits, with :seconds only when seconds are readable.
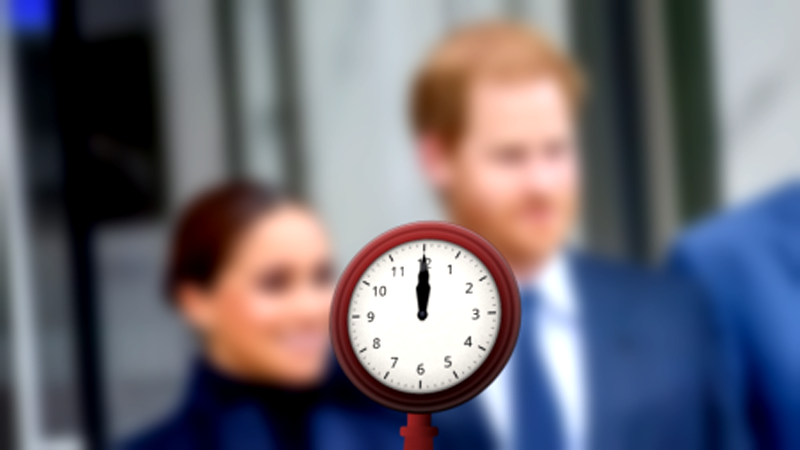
12:00
